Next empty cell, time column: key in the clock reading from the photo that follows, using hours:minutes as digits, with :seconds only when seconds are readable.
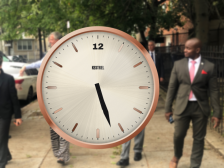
5:27
